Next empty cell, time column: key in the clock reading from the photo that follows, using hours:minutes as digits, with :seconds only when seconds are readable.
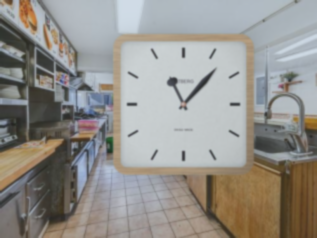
11:07
